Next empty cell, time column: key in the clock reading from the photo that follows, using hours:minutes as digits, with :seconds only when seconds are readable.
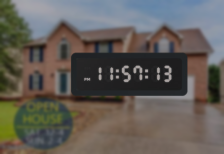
11:57:13
